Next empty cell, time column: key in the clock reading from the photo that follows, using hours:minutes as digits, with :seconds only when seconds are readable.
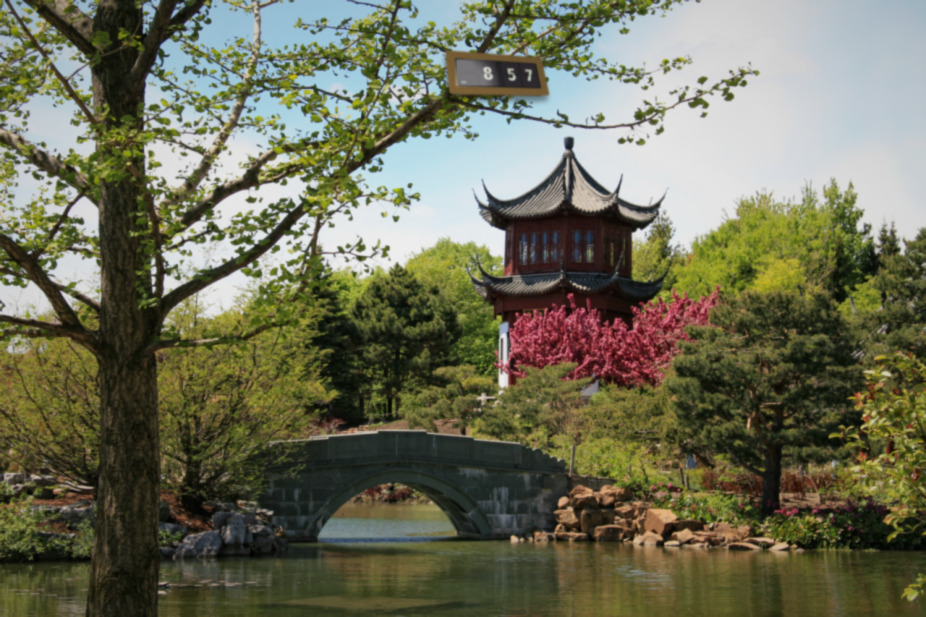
8:57
